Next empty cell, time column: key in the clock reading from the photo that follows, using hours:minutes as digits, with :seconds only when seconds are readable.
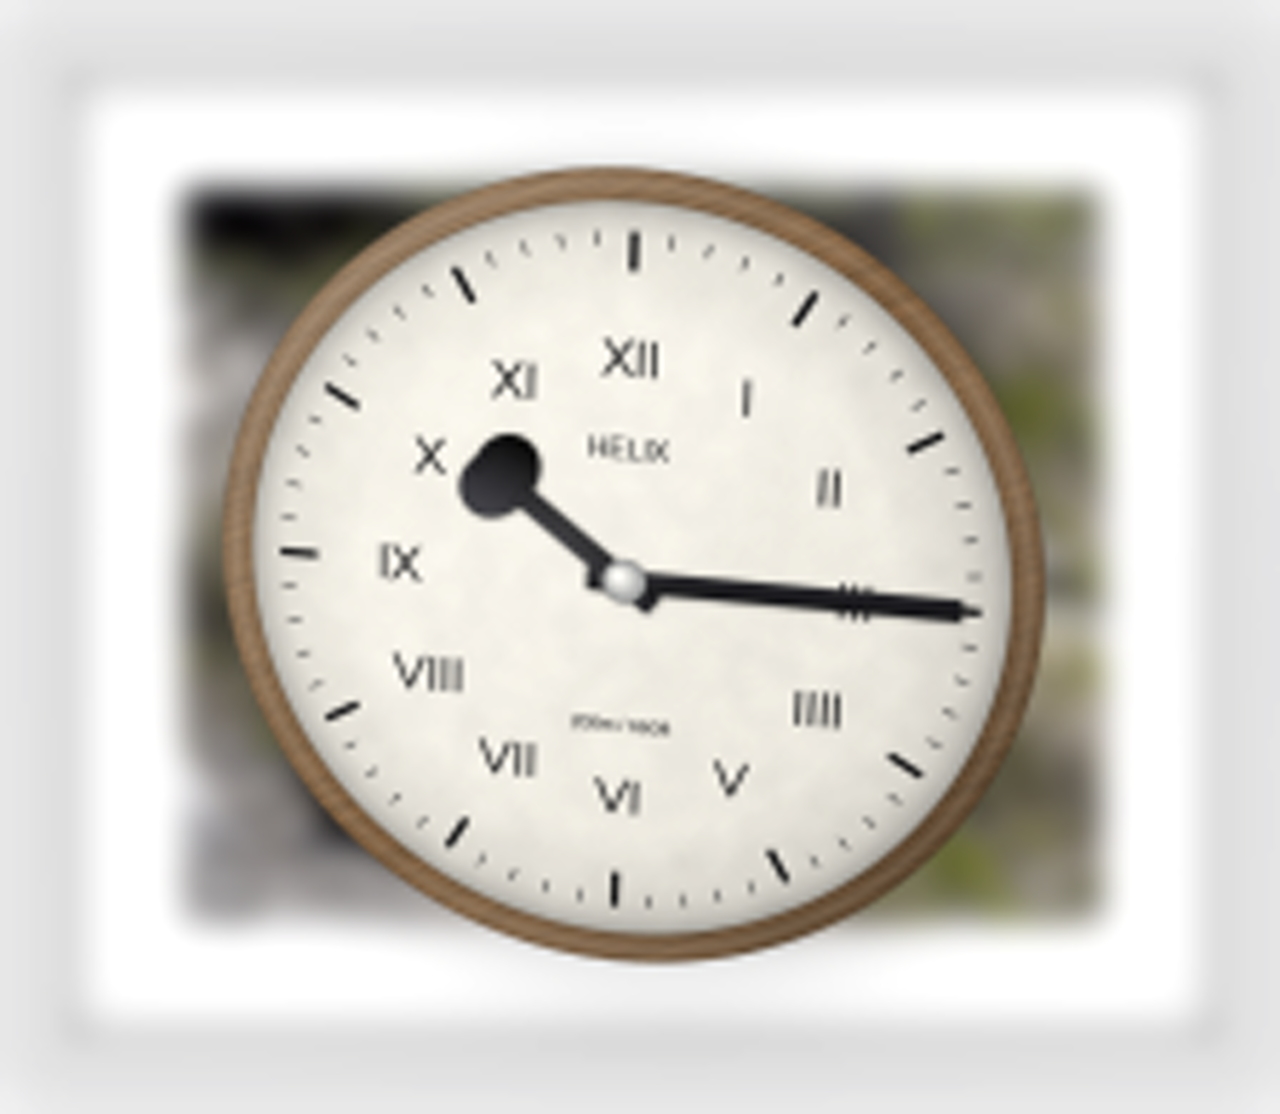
10:15
